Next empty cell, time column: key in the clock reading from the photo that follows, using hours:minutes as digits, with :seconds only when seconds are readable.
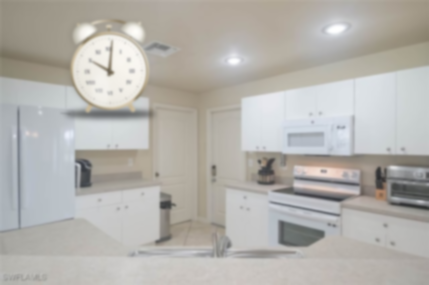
10:01
